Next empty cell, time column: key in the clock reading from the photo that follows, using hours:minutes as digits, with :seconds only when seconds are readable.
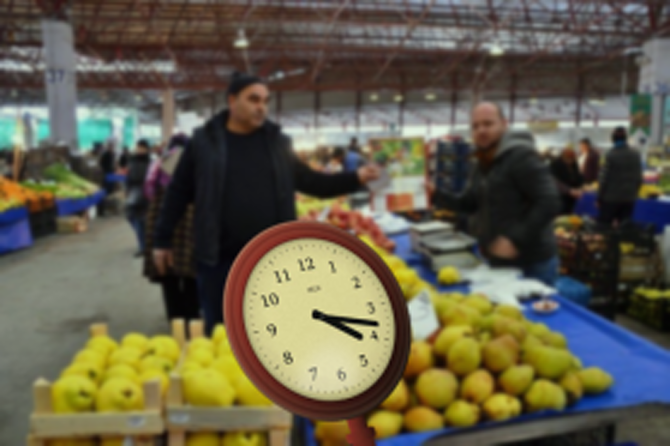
4:18
